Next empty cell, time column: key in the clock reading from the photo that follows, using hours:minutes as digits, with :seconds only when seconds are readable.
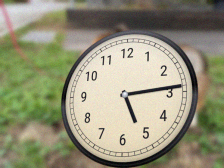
5:14
